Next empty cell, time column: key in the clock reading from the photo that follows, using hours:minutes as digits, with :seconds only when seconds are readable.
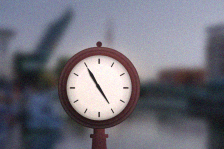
4:55
